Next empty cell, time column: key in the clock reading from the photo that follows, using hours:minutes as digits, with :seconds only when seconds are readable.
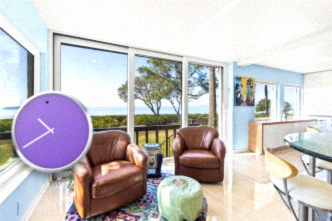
10:41
